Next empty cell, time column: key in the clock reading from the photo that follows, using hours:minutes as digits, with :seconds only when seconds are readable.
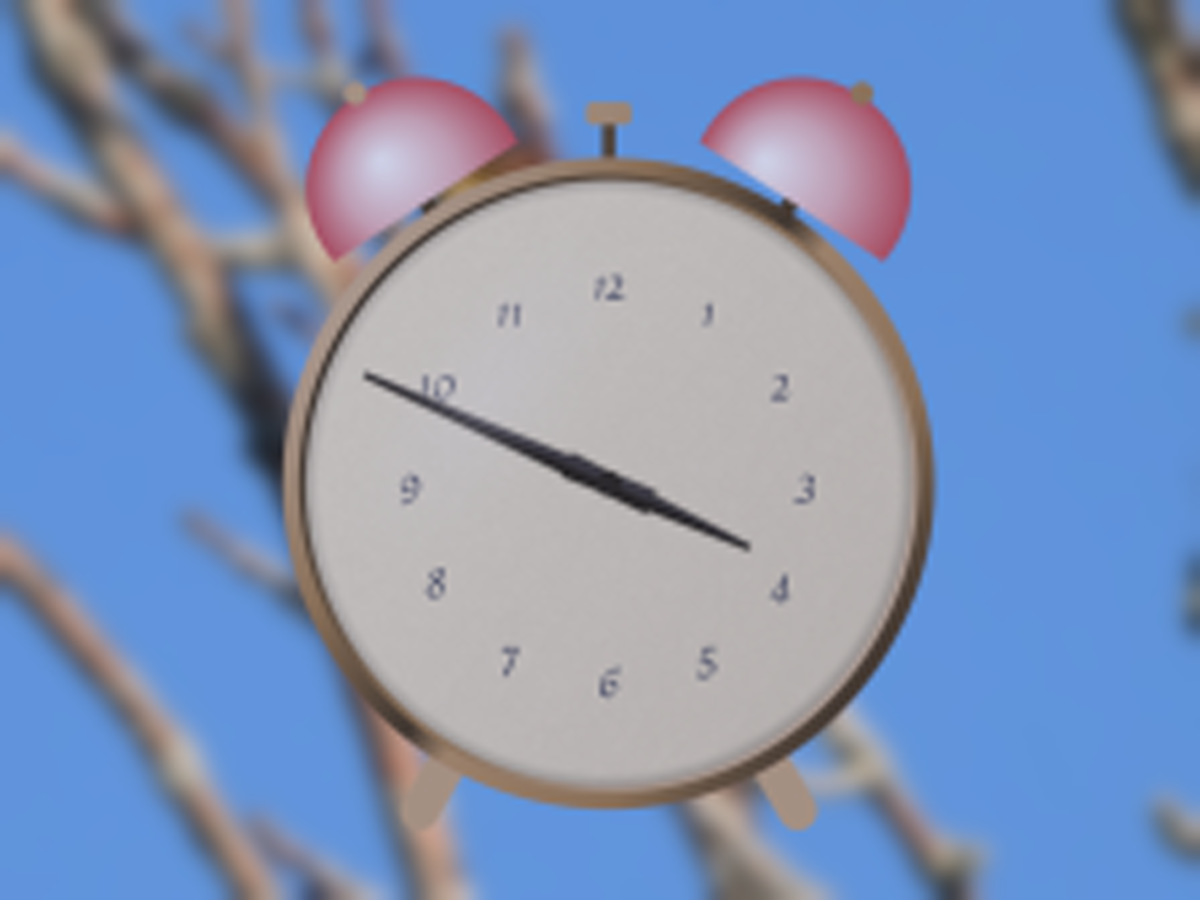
3:49
